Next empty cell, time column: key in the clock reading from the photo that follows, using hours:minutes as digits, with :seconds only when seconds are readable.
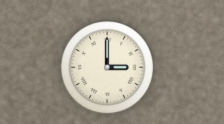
3:00
